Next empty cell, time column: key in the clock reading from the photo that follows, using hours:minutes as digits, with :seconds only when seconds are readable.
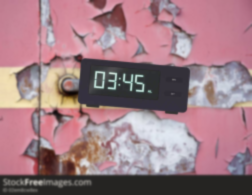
3:45
